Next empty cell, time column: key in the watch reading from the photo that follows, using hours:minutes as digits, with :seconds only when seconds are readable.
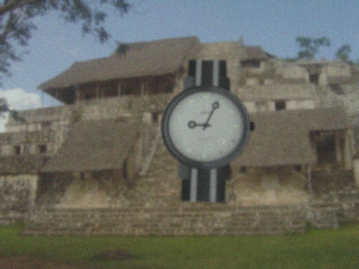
9:04
